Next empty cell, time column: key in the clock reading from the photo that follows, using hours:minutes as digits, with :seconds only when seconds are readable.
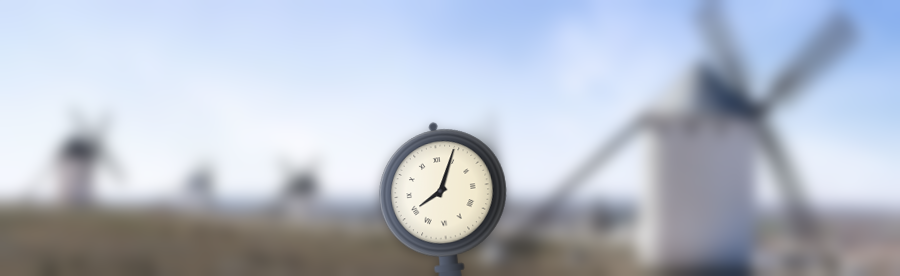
8:04
